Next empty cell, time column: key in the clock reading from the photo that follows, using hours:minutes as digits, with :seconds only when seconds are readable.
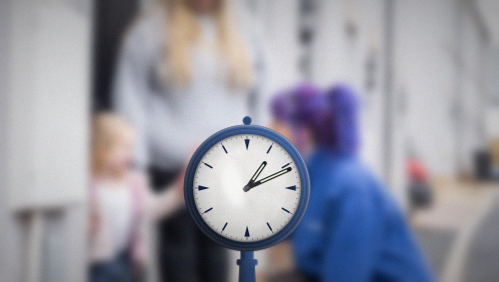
1:11
